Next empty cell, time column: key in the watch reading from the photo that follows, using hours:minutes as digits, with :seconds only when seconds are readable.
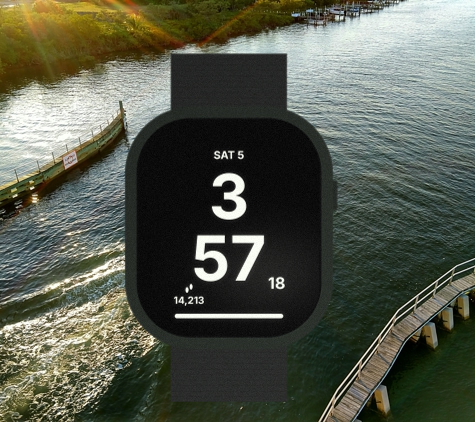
3:57:18
